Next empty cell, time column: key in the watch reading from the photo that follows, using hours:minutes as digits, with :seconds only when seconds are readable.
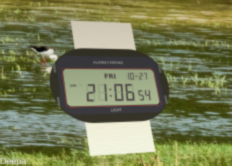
21:06:54
